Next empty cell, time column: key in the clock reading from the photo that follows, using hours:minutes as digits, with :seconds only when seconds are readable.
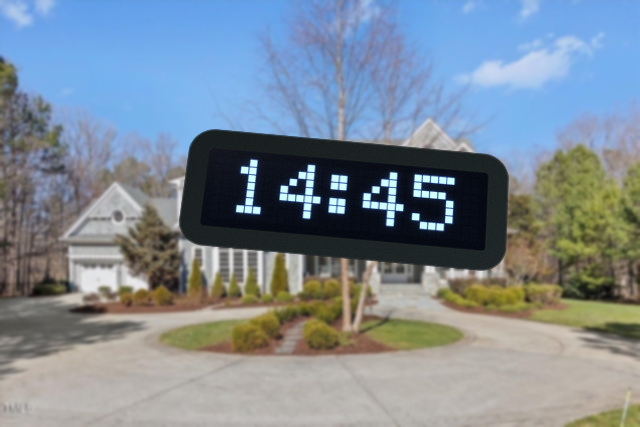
14:45
